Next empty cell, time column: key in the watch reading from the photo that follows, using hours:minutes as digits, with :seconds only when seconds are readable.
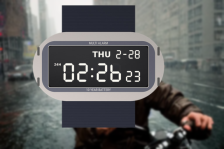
2:26:23
